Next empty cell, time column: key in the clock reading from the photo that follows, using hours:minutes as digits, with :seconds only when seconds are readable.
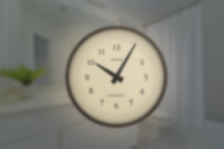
10:05
